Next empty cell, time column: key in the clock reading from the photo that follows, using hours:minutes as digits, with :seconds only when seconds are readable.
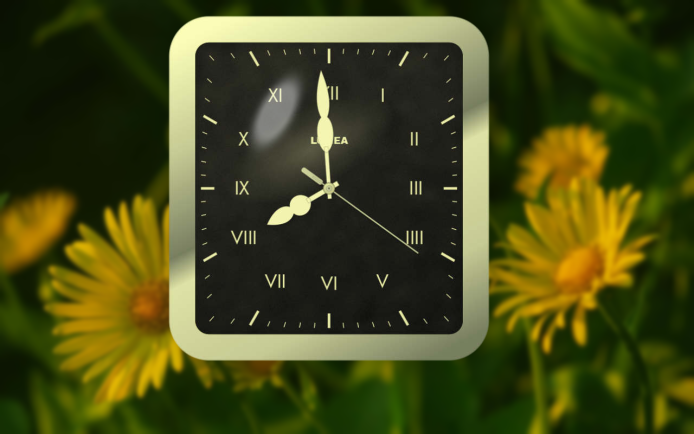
7:59:21
